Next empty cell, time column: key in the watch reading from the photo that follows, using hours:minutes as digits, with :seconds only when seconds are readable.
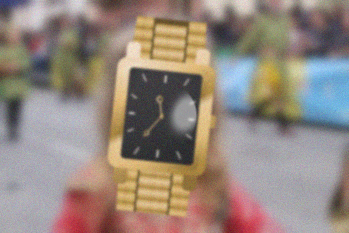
11:36
